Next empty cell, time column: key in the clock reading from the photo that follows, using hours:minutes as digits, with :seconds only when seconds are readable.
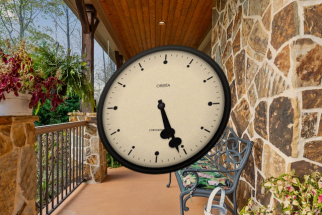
5:26
